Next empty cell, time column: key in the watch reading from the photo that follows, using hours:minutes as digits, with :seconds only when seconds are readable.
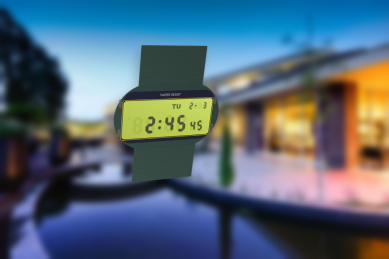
2:45:45
